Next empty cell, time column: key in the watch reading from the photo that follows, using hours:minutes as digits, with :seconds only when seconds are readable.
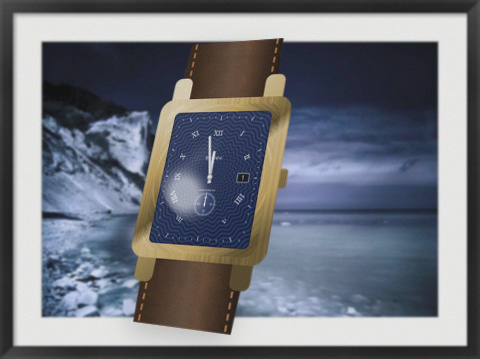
11:58
